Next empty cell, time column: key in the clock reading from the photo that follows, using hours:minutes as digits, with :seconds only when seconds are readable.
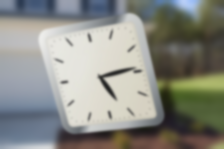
5:14
